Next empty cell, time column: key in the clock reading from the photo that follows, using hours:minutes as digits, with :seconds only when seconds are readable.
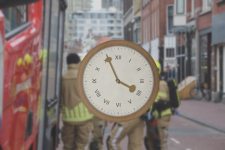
3:56
